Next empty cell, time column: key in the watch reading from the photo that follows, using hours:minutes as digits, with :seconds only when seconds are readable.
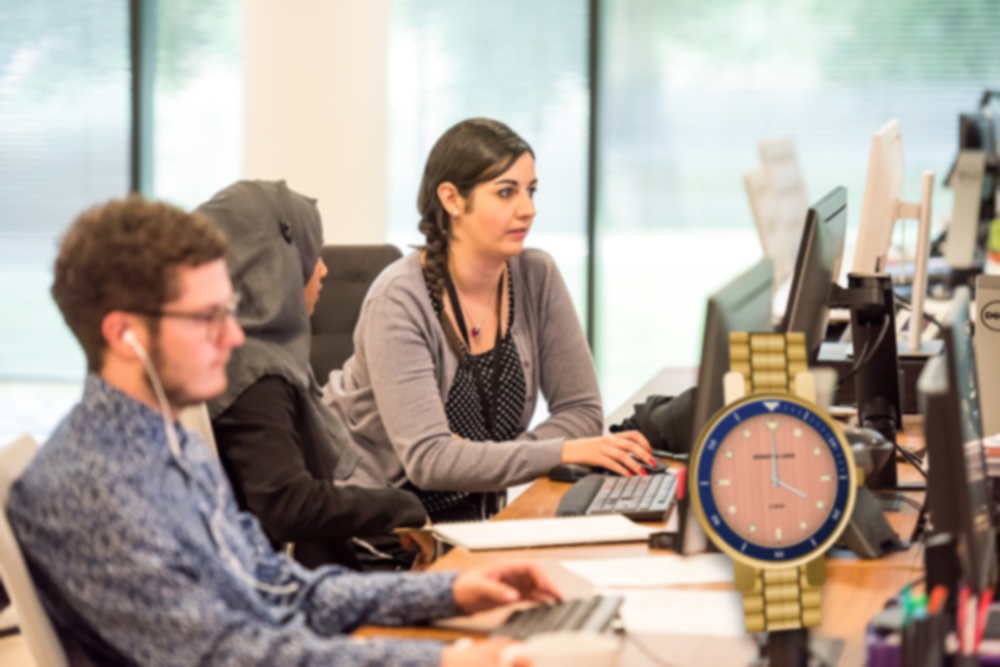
4:00
